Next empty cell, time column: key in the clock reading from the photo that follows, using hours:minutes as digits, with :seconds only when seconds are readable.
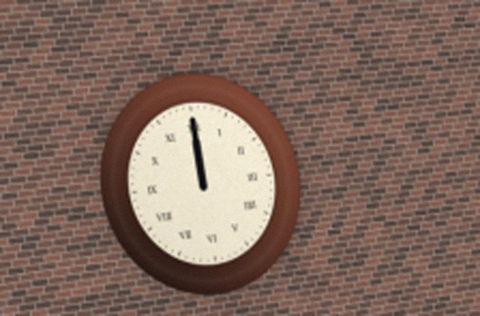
12:00
